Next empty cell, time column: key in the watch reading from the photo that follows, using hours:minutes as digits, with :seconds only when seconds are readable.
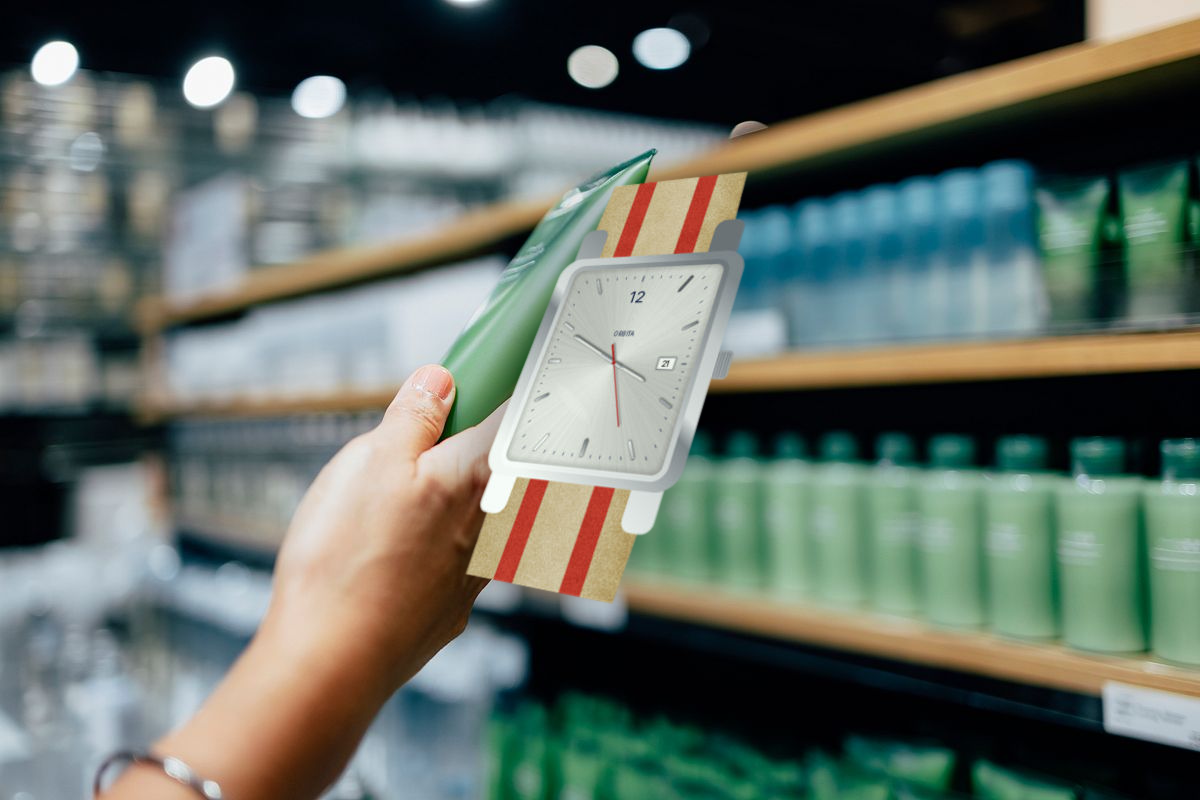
3:49:26
